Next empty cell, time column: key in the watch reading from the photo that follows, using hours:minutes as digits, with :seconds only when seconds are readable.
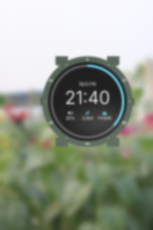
21:40
